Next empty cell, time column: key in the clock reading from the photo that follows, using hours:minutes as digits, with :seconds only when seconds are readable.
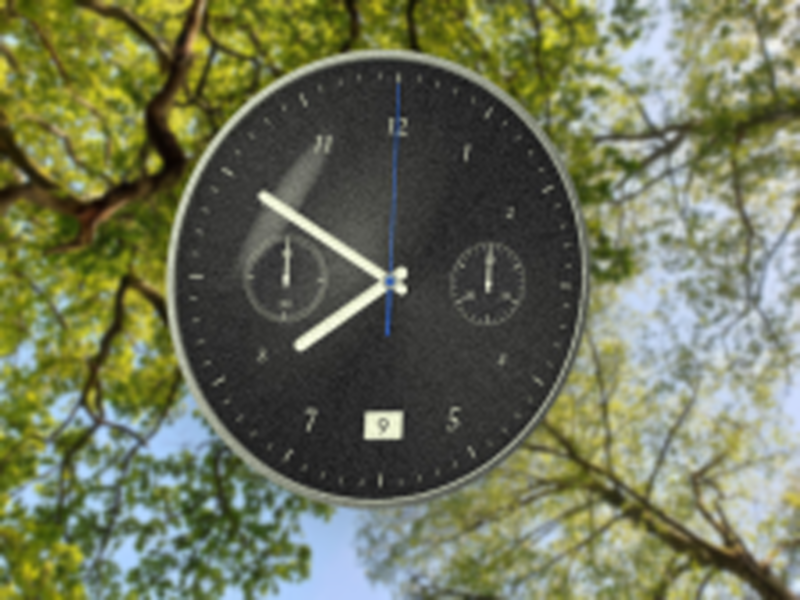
7:50
